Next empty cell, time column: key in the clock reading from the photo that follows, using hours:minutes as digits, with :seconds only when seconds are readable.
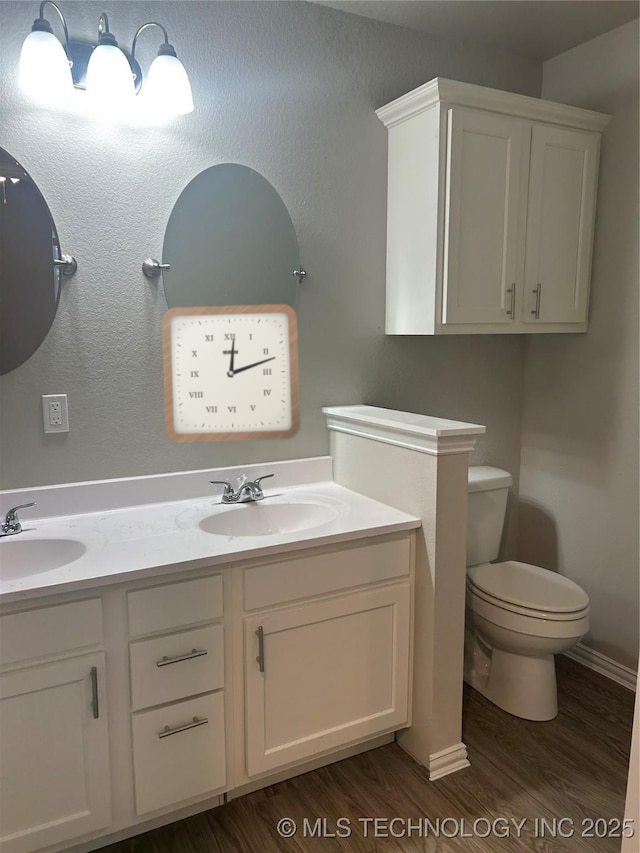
12:12
